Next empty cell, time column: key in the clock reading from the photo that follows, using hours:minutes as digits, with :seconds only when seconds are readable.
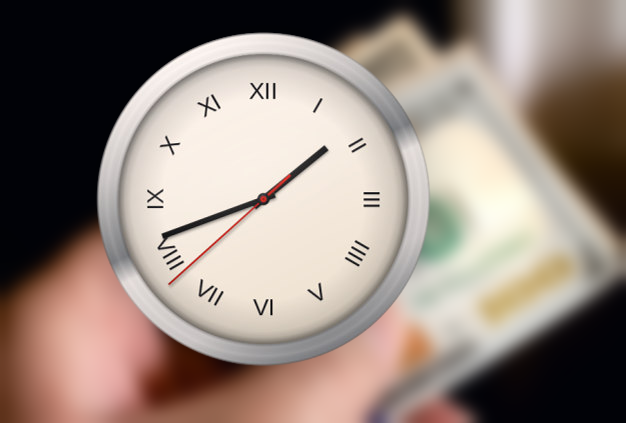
1:41:38
